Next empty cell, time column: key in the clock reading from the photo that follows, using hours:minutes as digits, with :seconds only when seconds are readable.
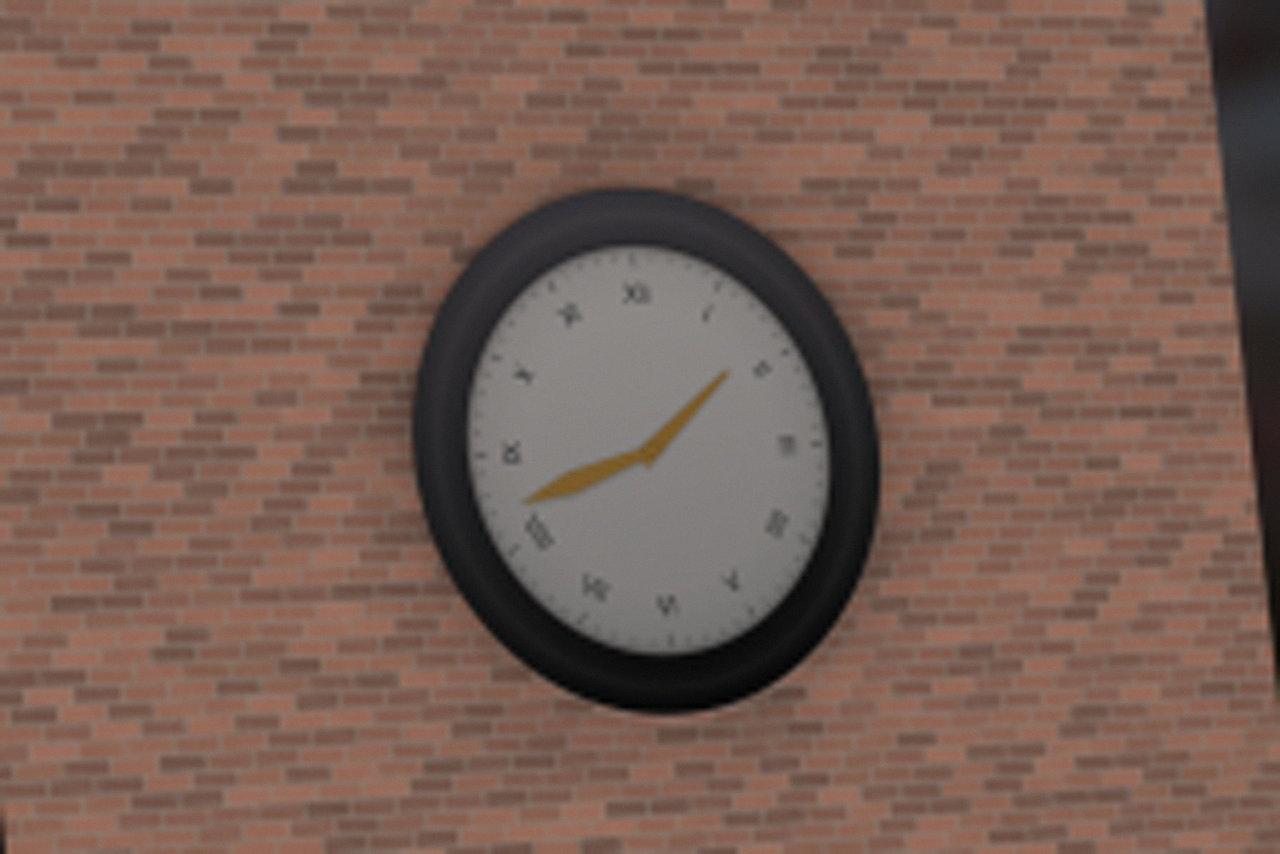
1:42
